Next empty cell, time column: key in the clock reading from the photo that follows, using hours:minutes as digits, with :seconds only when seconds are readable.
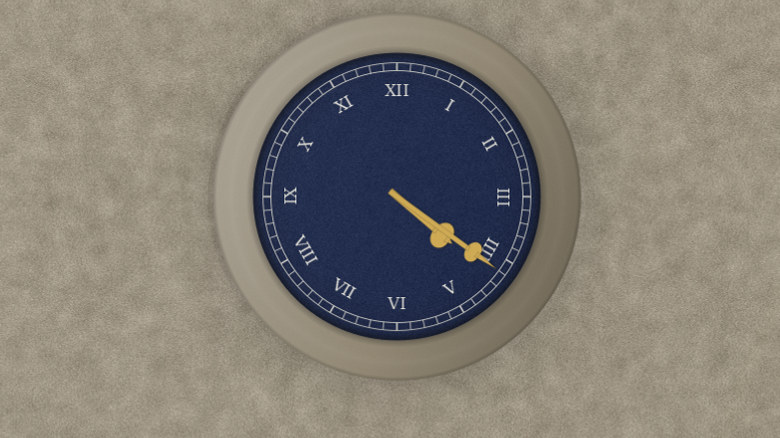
4:21
